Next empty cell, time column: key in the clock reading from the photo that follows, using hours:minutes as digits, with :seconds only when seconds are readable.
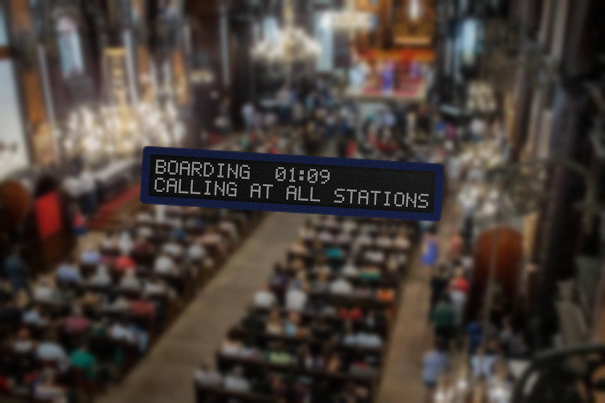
1:09
